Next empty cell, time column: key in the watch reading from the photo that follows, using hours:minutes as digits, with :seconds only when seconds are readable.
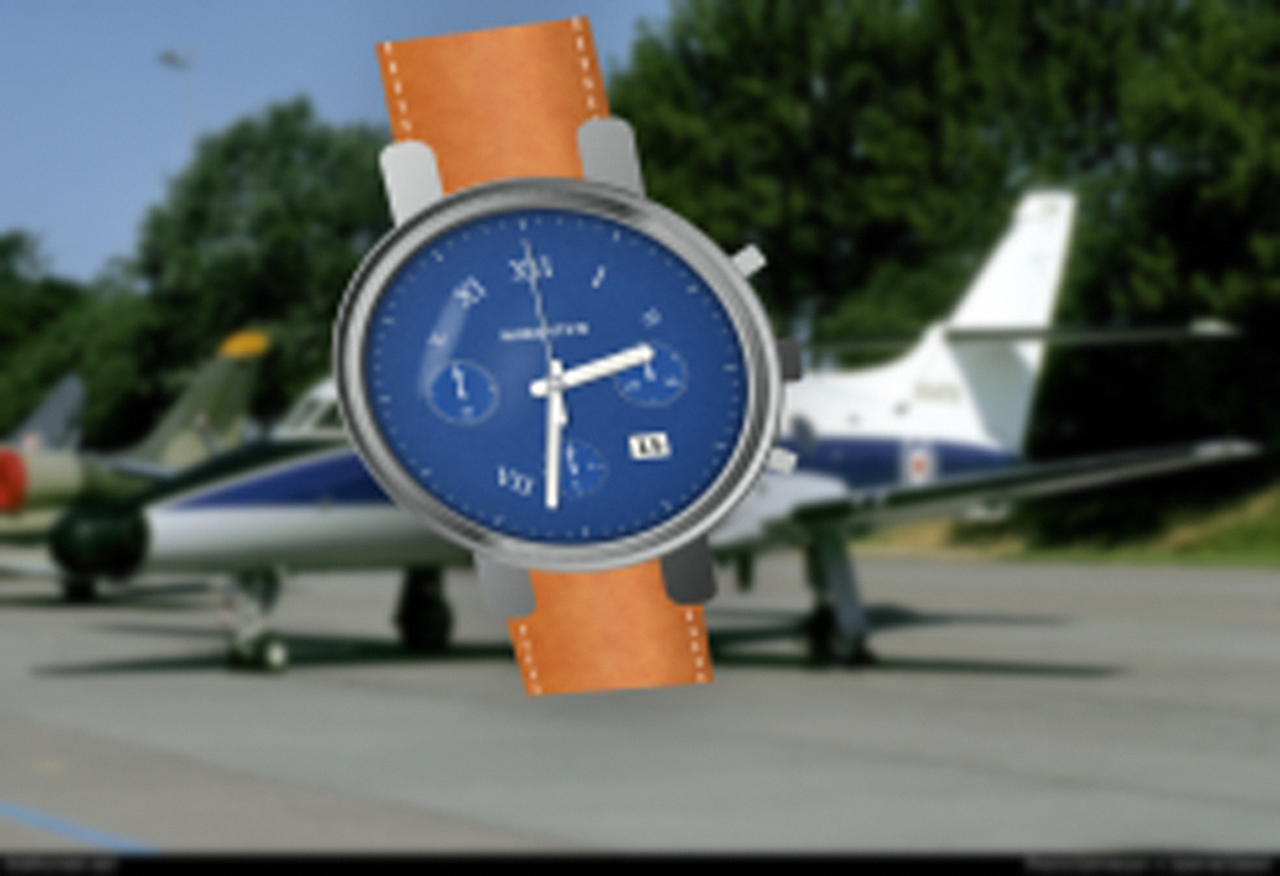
2:32
